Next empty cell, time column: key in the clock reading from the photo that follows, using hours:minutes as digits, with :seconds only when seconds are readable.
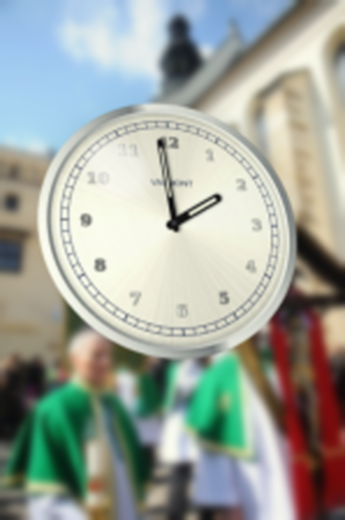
1:59
